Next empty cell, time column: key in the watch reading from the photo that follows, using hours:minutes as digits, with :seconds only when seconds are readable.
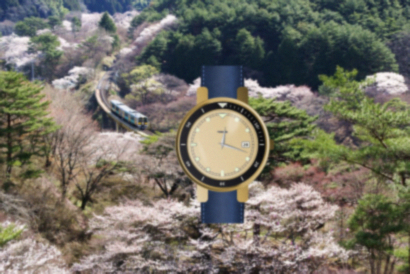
12:18
